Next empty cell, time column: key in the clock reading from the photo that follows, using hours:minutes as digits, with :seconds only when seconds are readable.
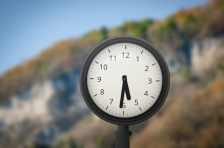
5:31
